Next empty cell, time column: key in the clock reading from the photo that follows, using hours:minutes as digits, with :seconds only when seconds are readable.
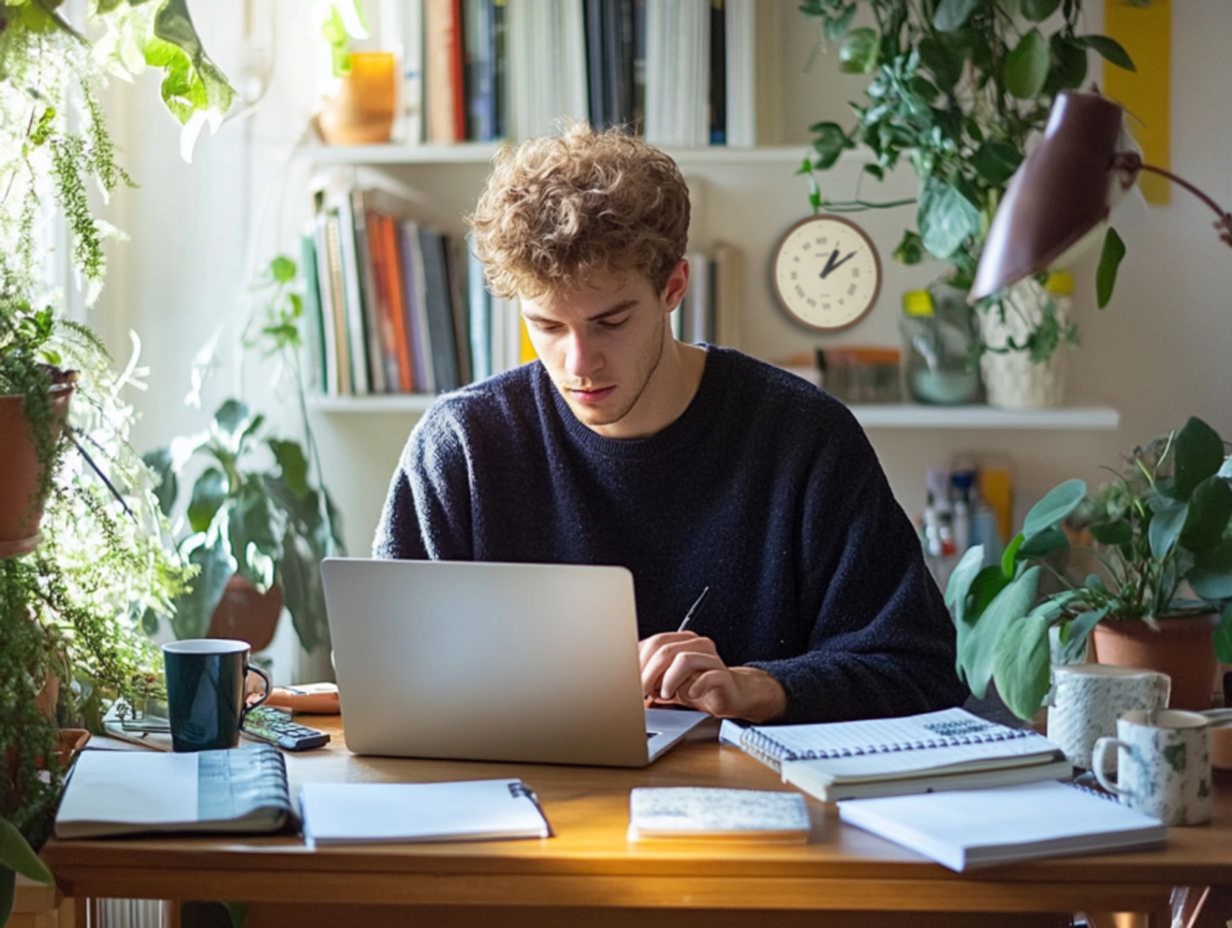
1:10
